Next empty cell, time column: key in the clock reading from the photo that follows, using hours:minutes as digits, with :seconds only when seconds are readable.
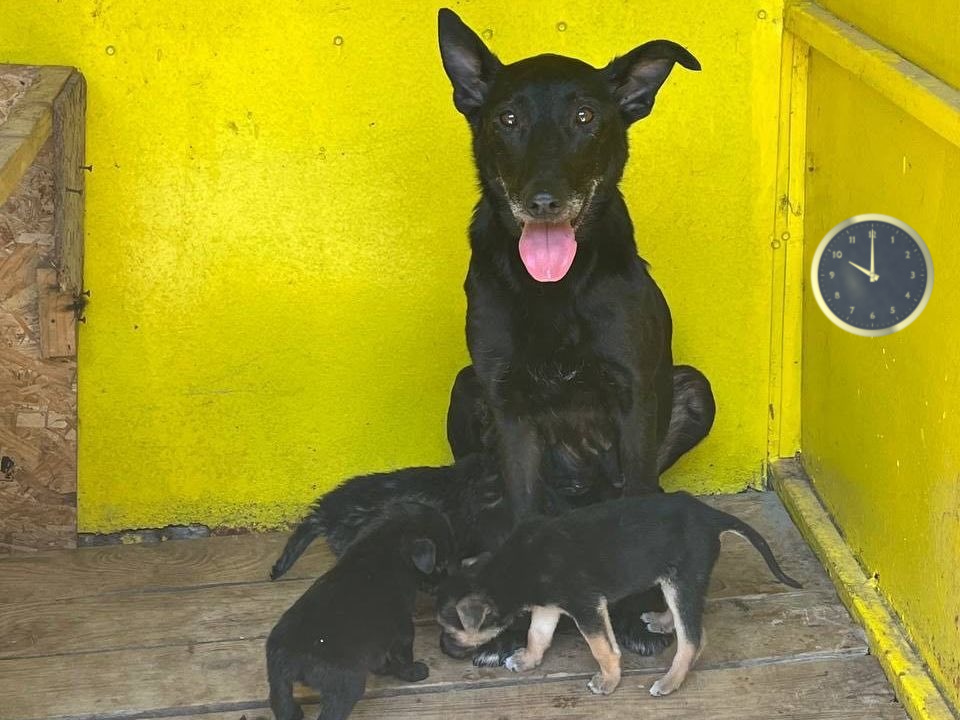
10:00
